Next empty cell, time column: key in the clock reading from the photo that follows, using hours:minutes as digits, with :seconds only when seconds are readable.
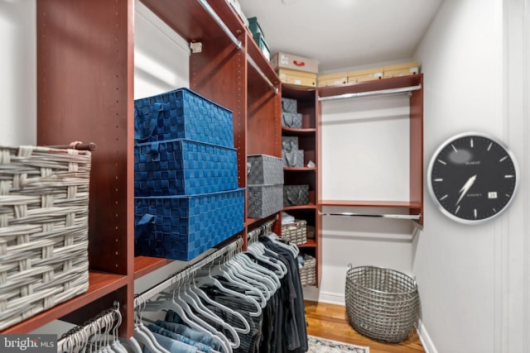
7:36
